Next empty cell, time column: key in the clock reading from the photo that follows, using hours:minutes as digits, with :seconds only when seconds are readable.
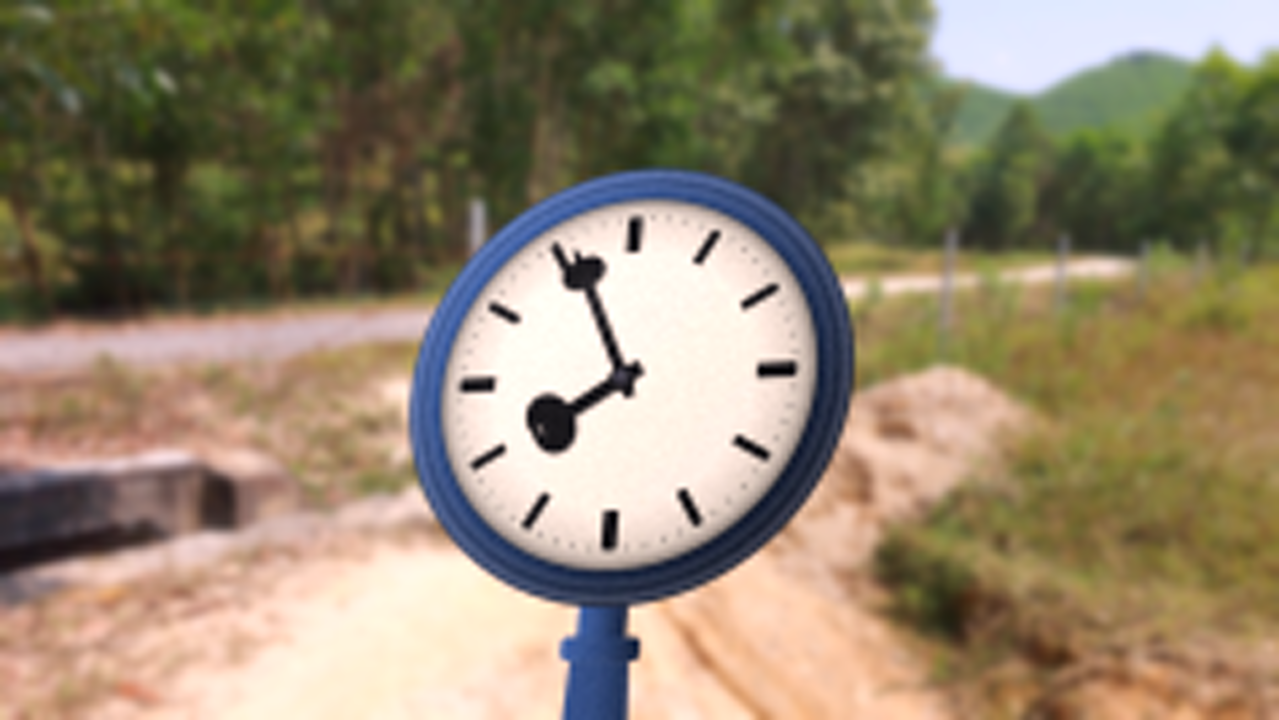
7:56
